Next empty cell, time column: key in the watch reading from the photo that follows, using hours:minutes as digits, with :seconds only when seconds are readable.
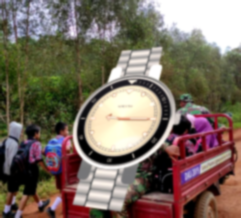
9:15
